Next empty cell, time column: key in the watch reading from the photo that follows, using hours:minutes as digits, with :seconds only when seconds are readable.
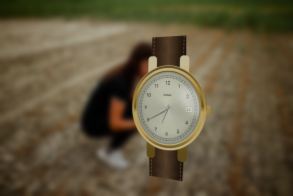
6:40
